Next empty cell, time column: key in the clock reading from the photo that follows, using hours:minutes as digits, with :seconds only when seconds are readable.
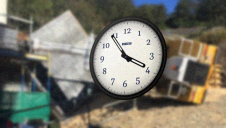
3:54
